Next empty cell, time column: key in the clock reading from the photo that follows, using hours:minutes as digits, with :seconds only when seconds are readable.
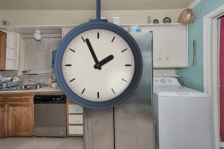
1:56
